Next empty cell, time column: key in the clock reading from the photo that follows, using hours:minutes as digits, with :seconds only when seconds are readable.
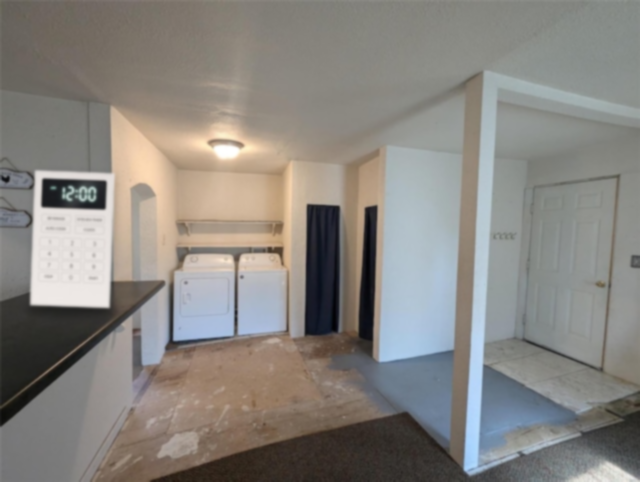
12:00
